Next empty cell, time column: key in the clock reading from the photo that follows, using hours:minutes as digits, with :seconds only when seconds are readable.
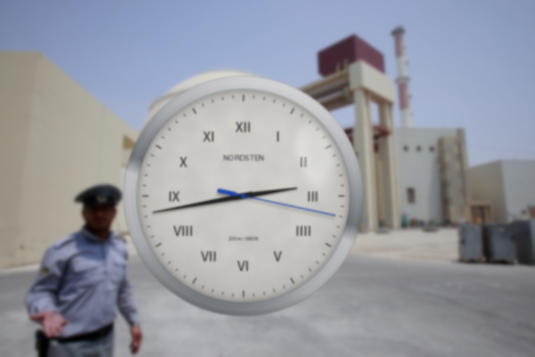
2:43:17
